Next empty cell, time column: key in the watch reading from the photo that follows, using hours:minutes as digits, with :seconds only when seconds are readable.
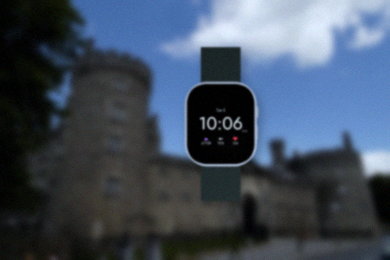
10:06
